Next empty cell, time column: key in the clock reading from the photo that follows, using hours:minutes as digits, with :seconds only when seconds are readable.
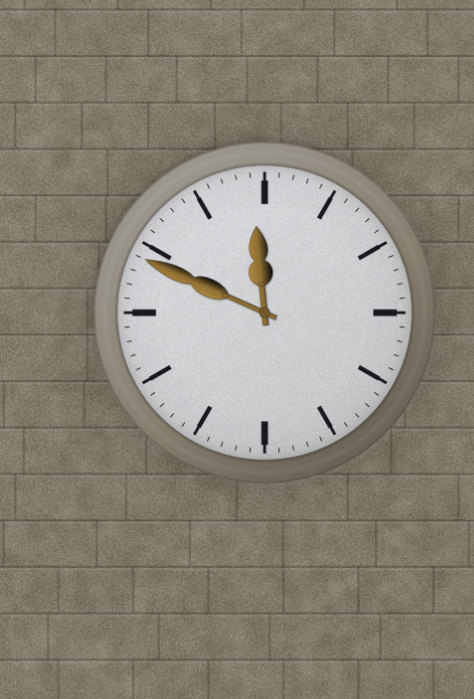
11:49
